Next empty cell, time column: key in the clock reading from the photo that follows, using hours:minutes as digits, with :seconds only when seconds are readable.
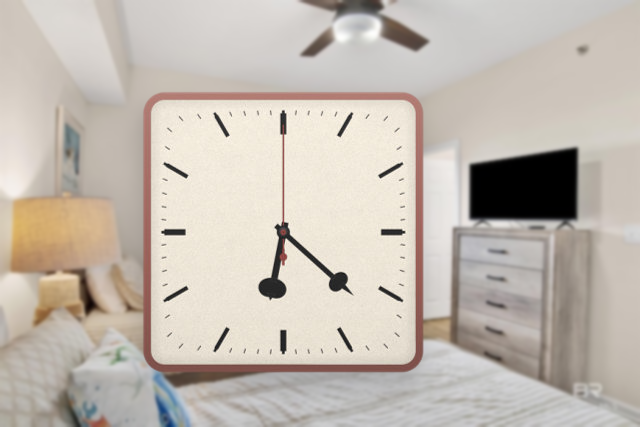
6:22:00
